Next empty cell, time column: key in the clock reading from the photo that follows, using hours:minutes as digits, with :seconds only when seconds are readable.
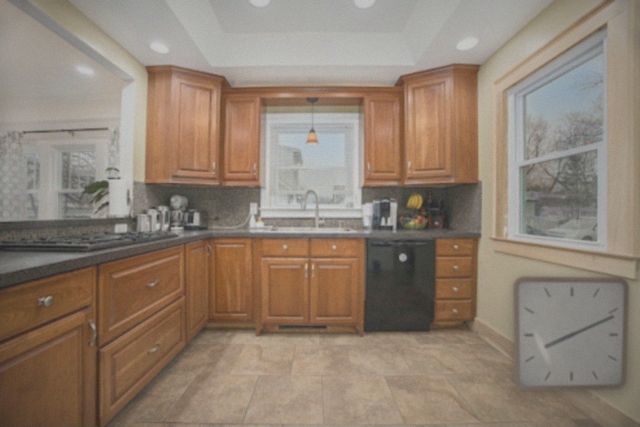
8:11
